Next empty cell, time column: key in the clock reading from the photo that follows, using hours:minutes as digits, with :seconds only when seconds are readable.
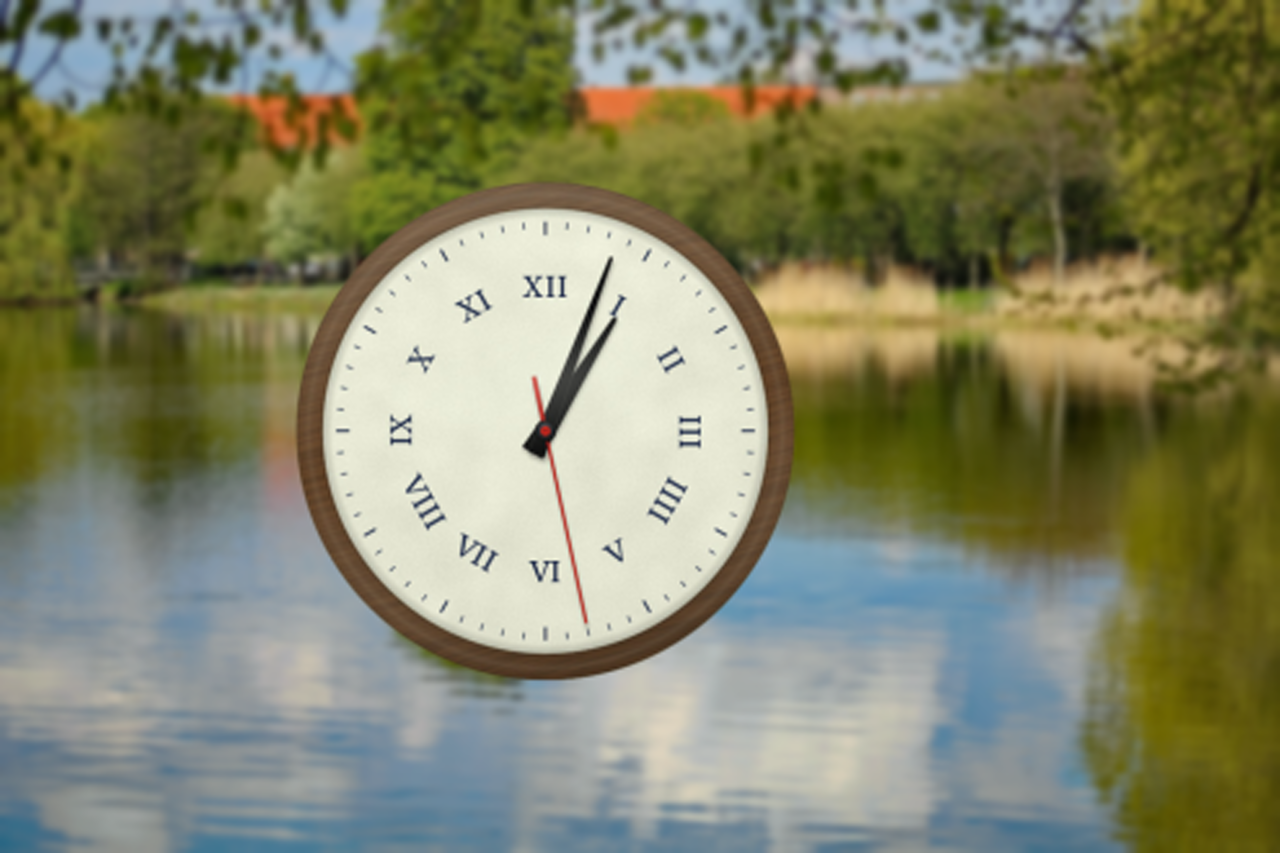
1:03:28
